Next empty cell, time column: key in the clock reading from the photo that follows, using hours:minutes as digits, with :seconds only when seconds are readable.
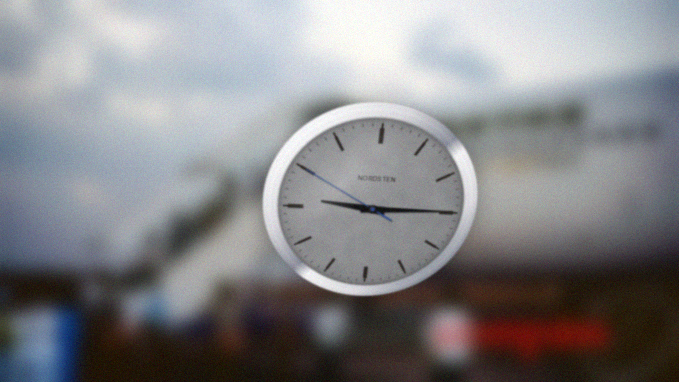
9:14:50
